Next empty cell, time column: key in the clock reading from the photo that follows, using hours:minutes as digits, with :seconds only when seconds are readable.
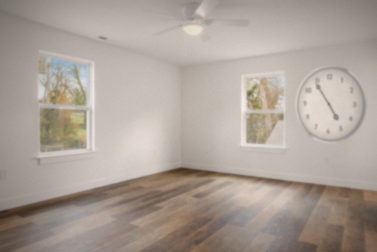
4:54
